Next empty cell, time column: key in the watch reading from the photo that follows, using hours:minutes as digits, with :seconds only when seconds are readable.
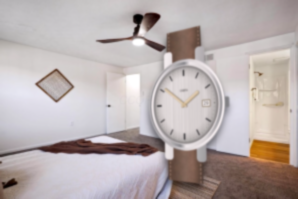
1:51
